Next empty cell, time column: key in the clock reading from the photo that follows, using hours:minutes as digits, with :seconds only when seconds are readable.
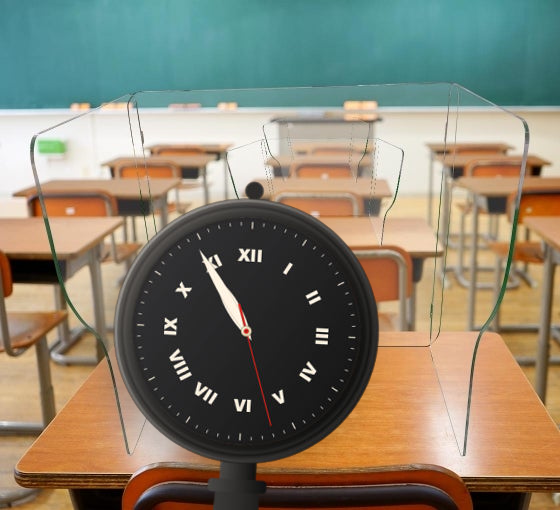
10:54:27
